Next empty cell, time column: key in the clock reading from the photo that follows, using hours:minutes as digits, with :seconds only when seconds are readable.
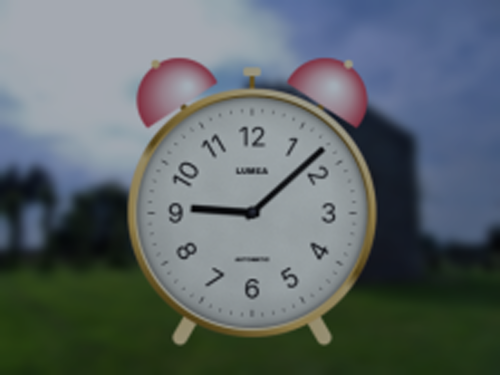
9:08
